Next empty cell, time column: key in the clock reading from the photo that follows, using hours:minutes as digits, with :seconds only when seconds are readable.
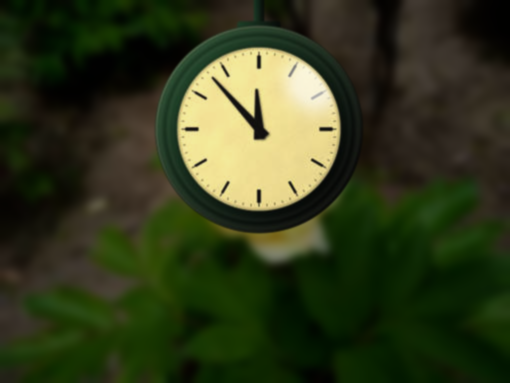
11:53
